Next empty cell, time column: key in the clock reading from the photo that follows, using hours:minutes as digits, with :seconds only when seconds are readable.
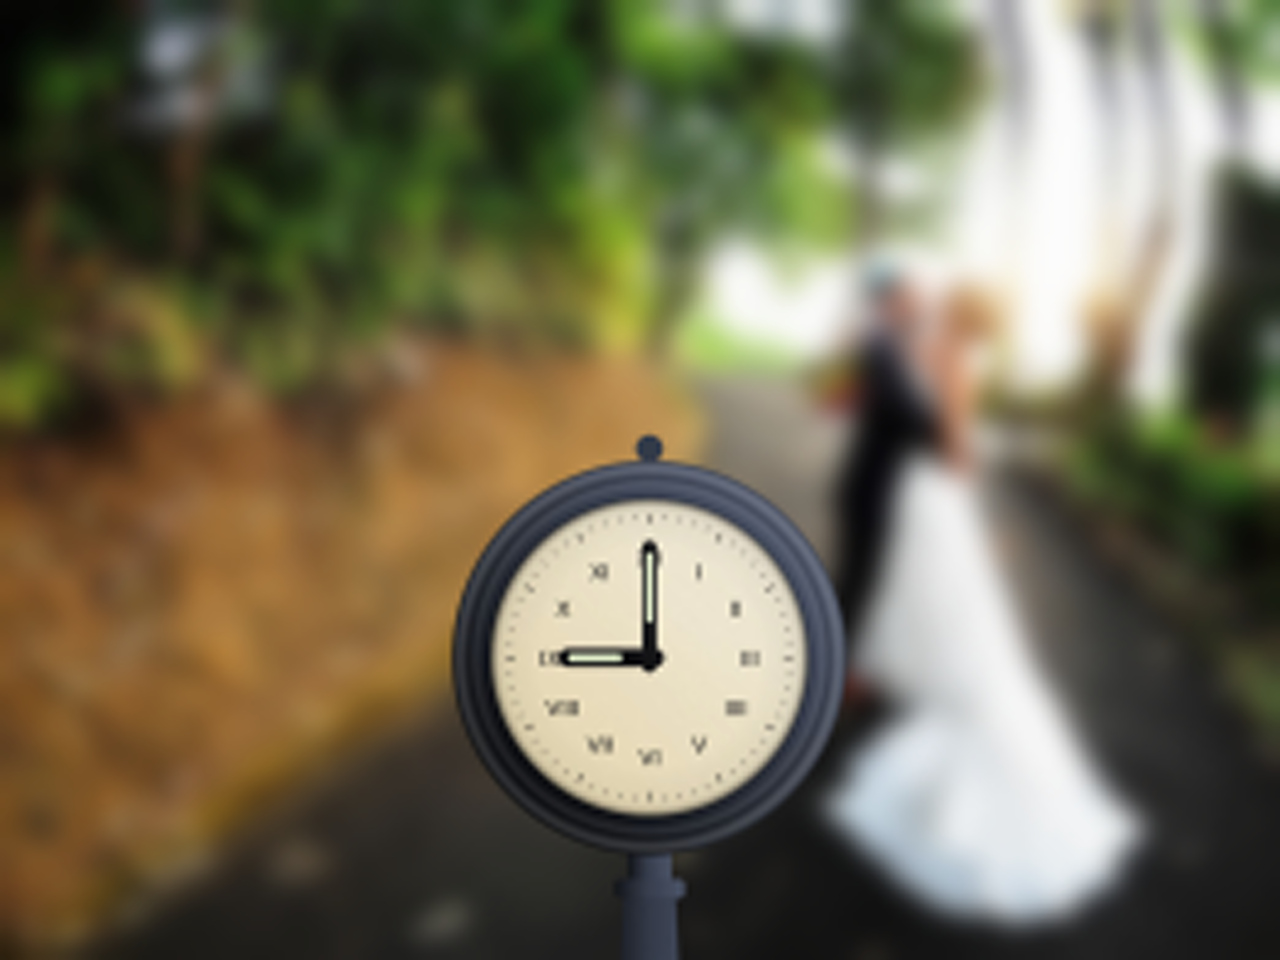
9:00
